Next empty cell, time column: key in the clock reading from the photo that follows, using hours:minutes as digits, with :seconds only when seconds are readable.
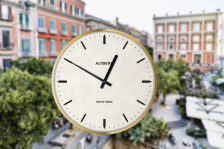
12:50
